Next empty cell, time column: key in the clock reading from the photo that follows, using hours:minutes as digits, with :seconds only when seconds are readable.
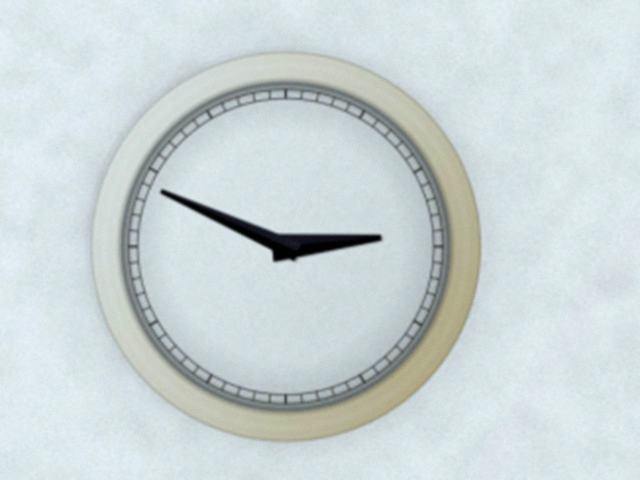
2:49
